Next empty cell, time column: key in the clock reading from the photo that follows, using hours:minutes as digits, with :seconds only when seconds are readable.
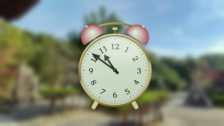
10:51
